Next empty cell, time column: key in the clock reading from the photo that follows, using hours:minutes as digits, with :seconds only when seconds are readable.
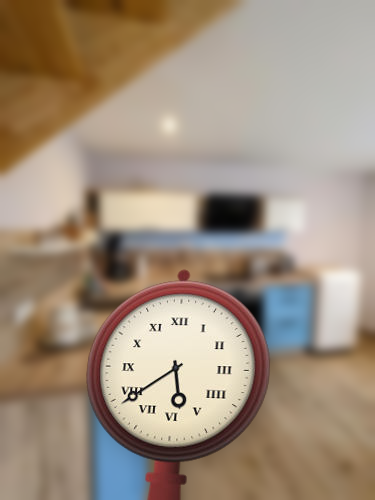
5:39
